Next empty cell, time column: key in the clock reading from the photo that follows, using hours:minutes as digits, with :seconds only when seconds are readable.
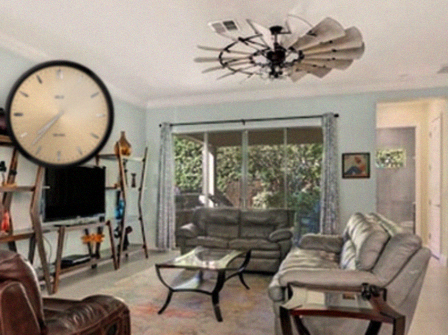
7:37
